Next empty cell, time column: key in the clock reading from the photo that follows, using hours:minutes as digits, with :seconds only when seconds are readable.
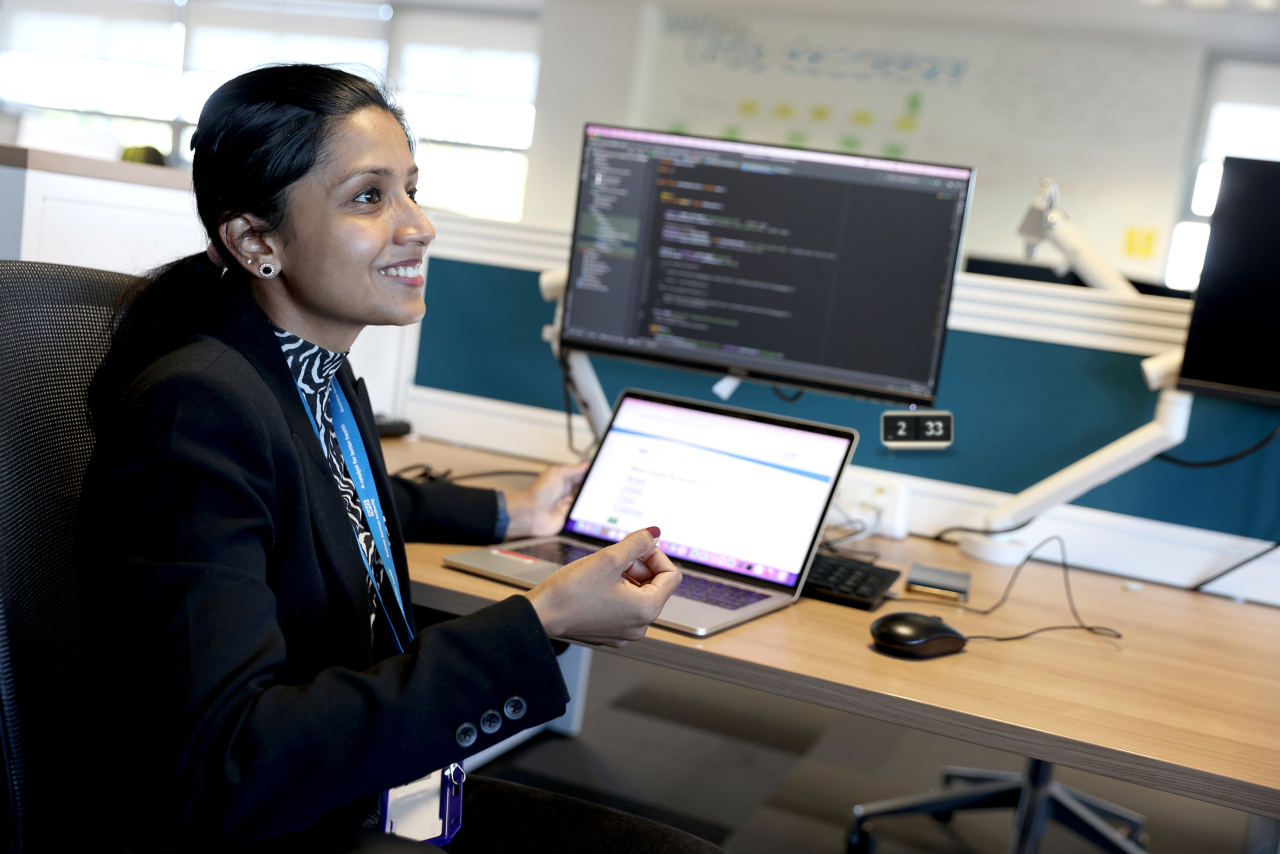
2:33
